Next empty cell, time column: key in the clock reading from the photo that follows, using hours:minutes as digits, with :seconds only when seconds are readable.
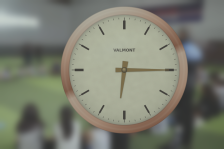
6:15
